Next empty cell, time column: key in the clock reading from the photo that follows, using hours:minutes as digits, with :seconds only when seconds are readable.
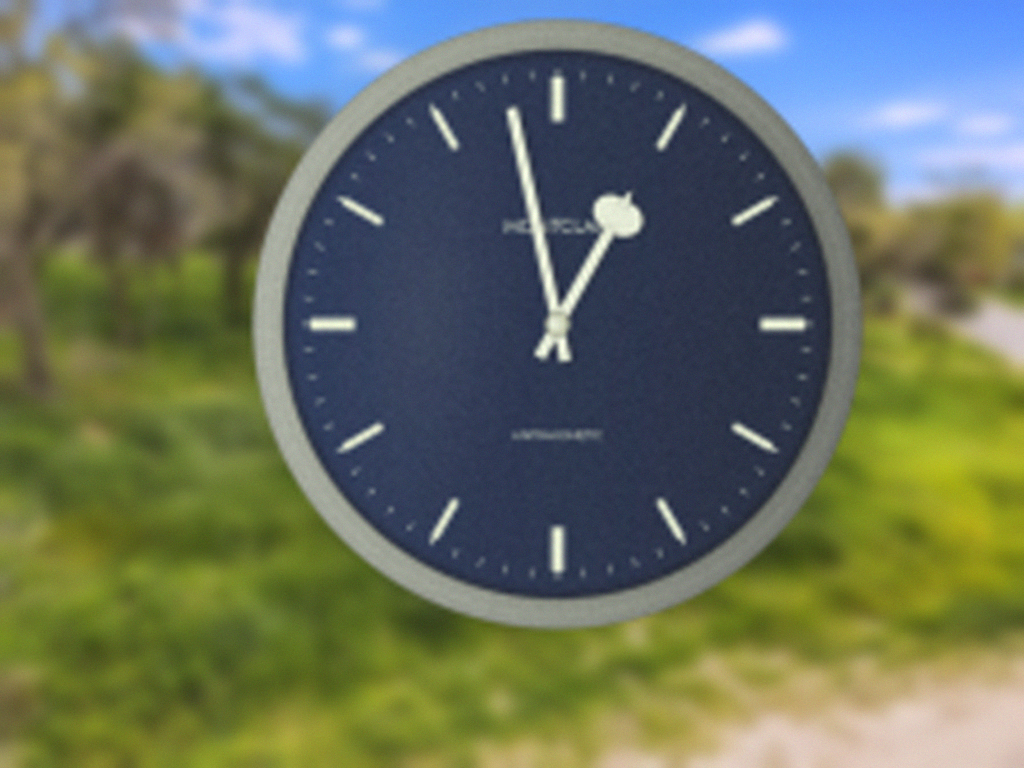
12:58
